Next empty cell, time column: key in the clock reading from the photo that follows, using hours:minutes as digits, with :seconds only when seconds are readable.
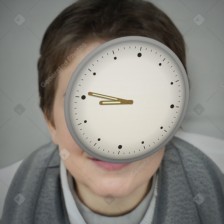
8:46
